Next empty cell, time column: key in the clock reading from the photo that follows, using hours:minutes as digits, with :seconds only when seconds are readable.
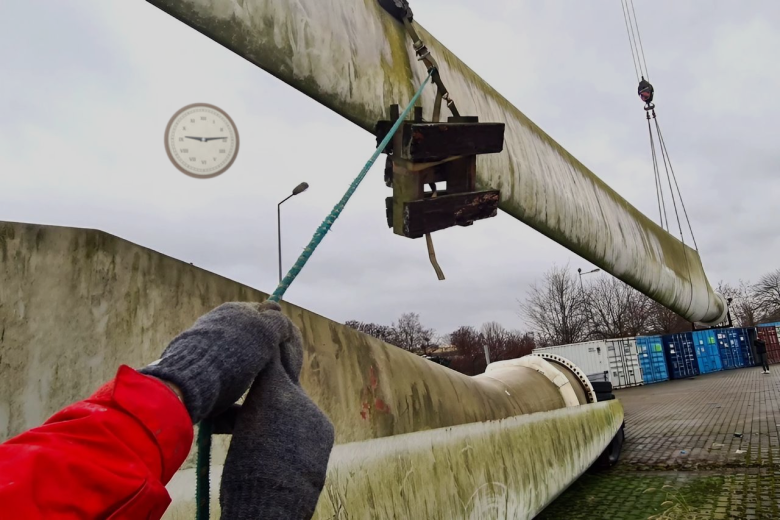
9:14
